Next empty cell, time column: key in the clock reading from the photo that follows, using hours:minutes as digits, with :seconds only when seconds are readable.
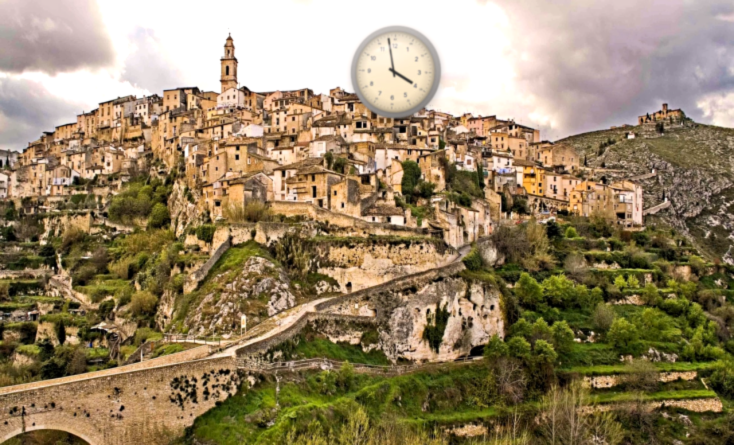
3:58
